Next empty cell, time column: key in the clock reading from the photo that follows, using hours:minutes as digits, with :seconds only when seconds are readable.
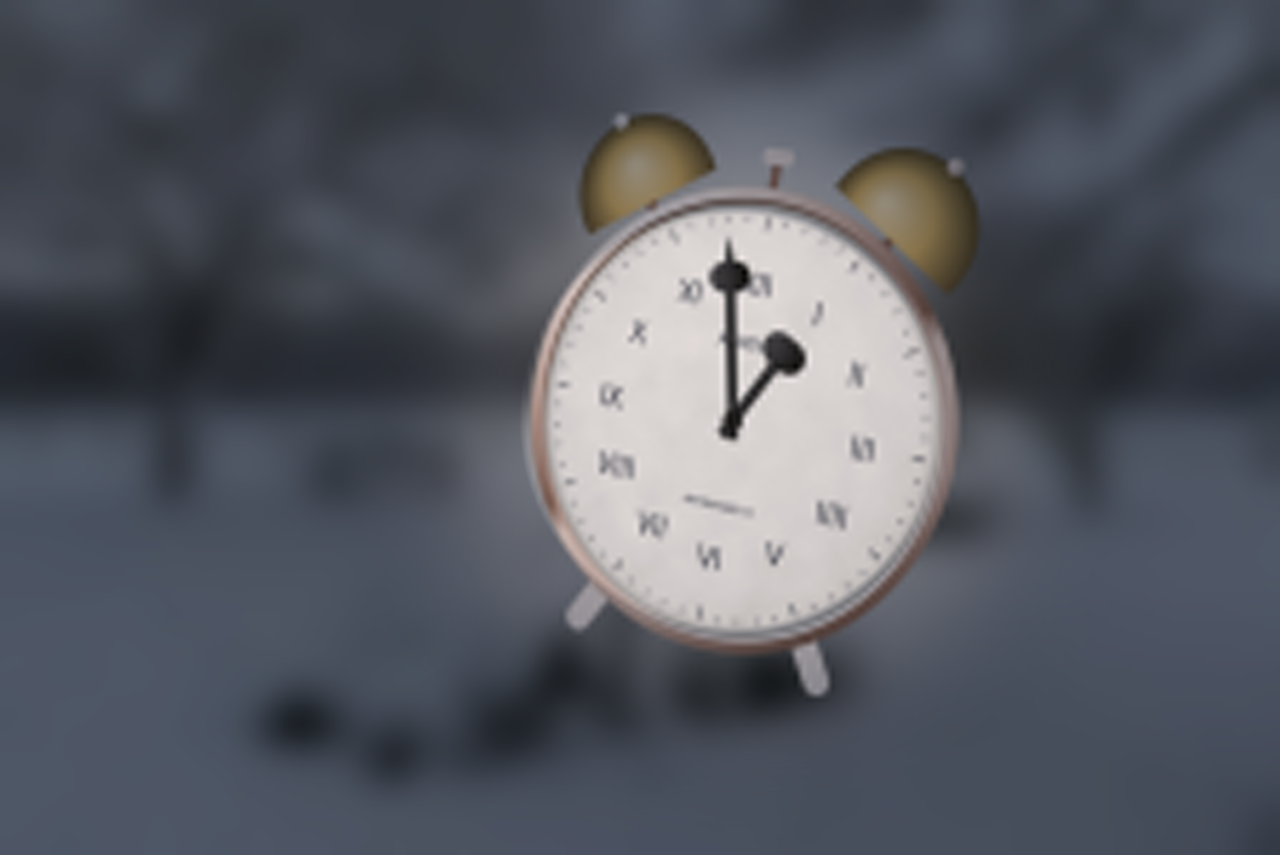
12:58
